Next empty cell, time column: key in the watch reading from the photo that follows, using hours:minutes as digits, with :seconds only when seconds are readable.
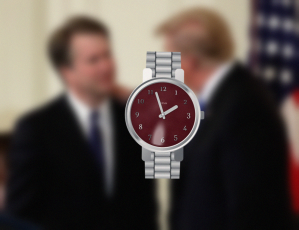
1:57
